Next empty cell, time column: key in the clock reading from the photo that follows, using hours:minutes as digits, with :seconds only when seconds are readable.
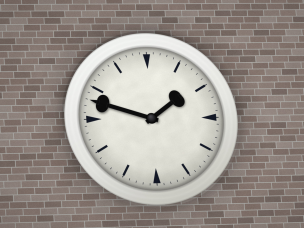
1:48
